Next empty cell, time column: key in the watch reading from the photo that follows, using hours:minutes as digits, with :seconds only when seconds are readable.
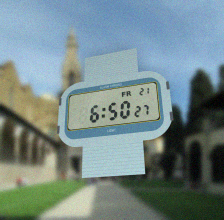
6:50:27
